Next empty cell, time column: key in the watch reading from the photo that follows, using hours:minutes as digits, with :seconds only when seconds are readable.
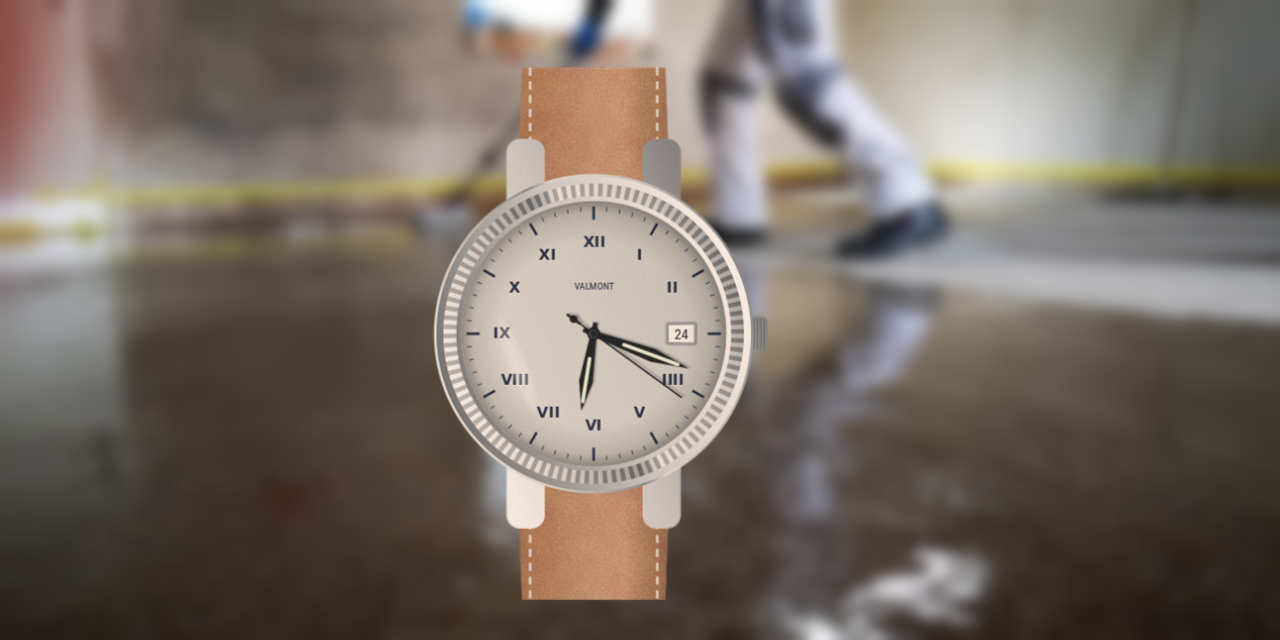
6:18:21
